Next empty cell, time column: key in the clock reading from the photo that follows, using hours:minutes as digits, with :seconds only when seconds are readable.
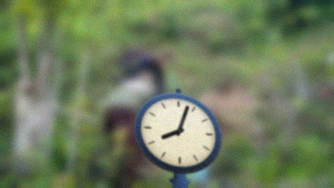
8:03
